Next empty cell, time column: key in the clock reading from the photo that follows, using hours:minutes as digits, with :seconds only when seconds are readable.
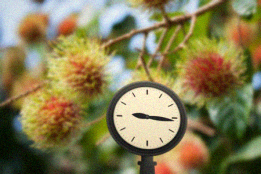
9:16
